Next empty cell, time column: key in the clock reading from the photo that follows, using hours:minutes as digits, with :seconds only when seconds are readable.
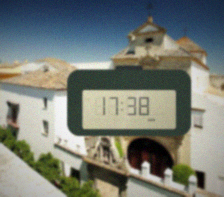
17:38
